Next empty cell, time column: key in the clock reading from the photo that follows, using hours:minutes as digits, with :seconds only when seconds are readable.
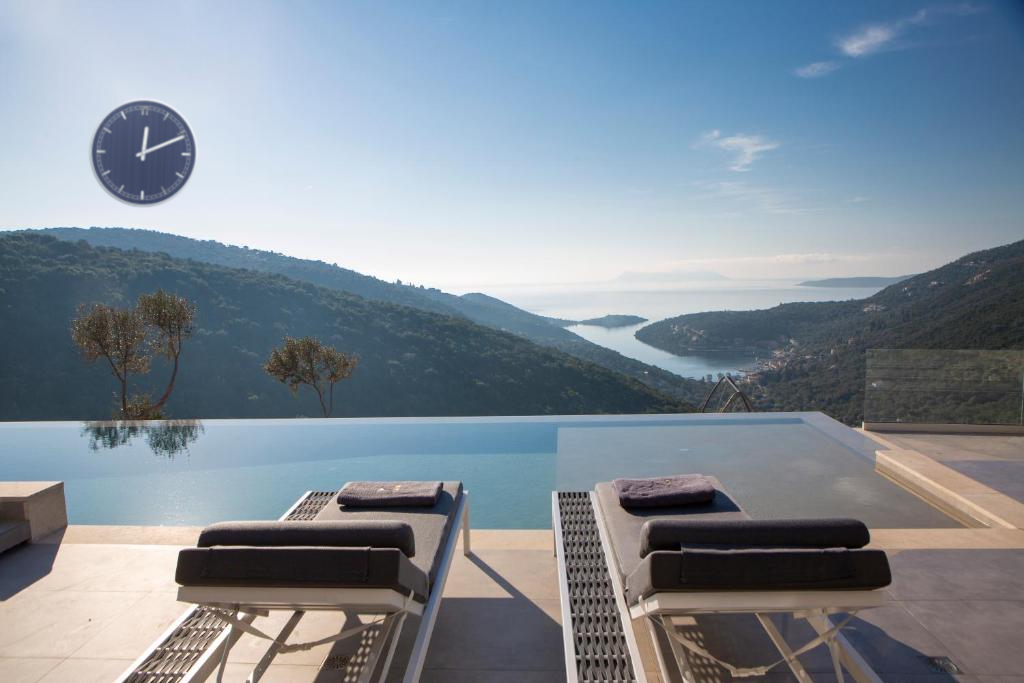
12:11
